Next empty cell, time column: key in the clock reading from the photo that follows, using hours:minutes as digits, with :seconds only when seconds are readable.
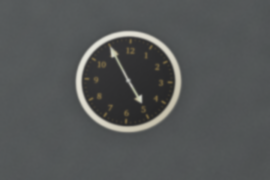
4:55
